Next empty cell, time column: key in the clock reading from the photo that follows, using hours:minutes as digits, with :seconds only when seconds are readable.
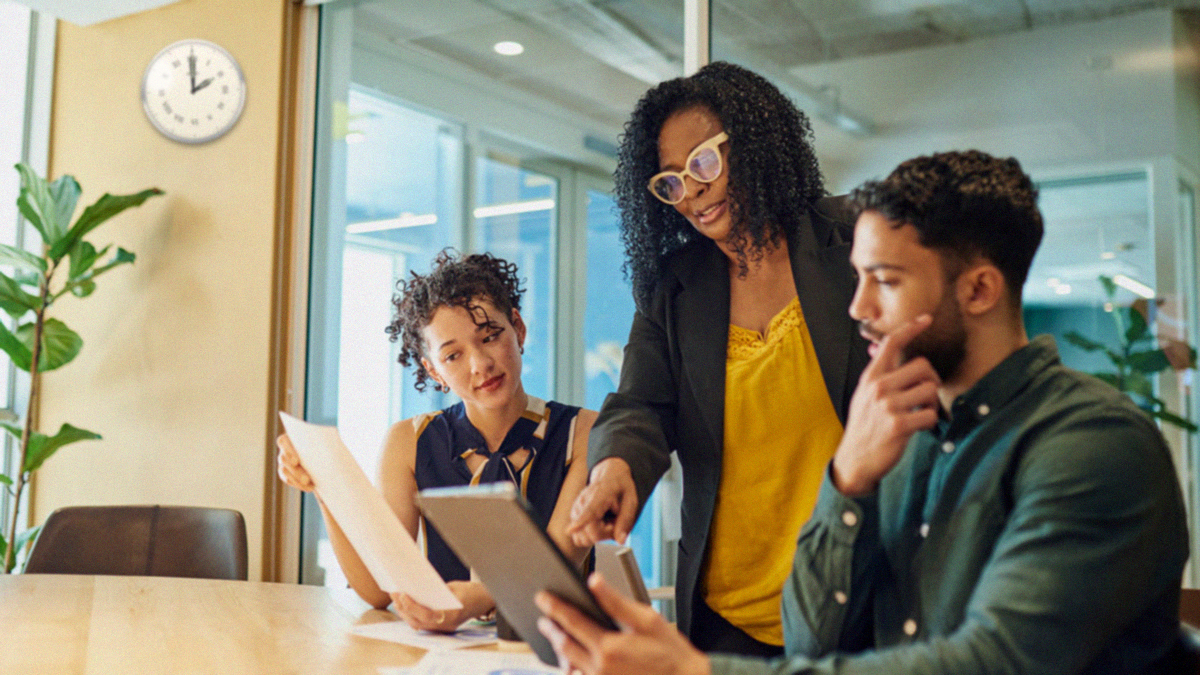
2:00
